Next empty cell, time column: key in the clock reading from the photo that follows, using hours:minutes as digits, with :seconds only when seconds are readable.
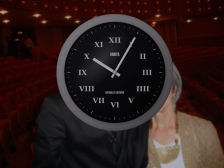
10:05
